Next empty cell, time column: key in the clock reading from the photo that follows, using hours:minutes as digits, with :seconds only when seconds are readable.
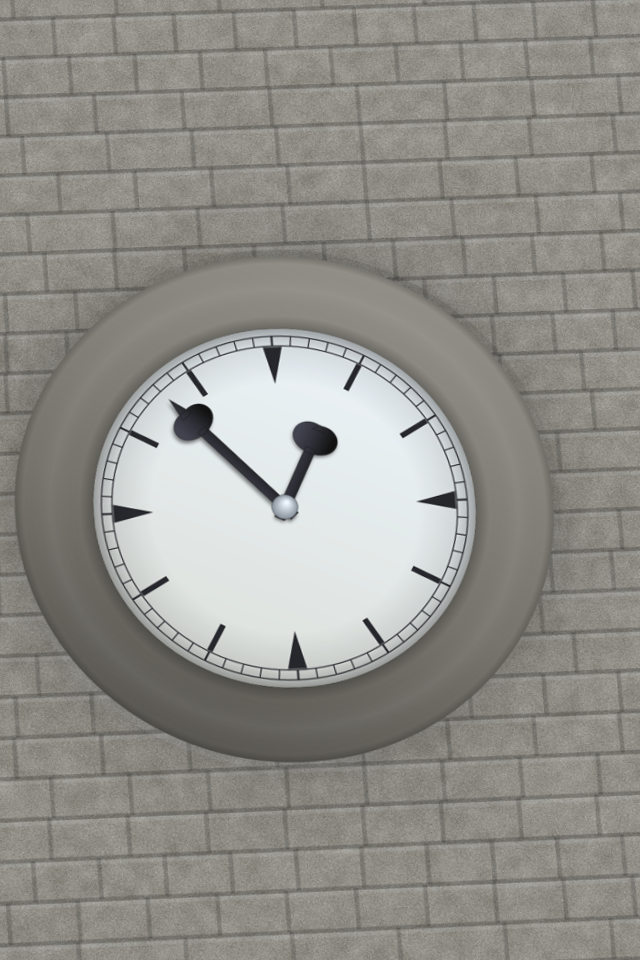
12:53
